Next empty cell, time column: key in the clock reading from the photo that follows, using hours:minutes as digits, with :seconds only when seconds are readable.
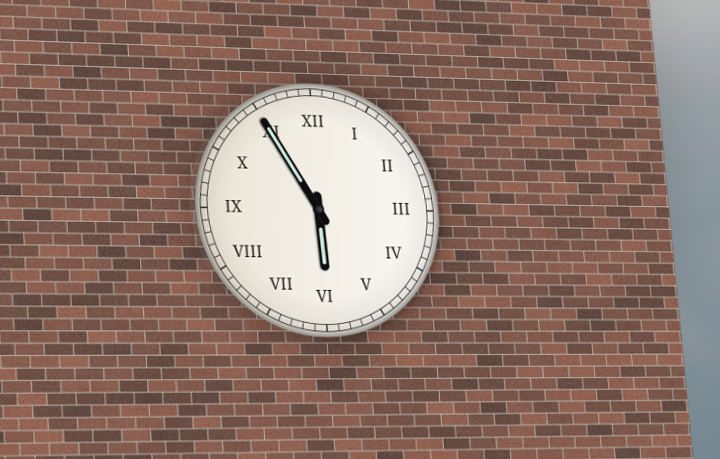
5:55
